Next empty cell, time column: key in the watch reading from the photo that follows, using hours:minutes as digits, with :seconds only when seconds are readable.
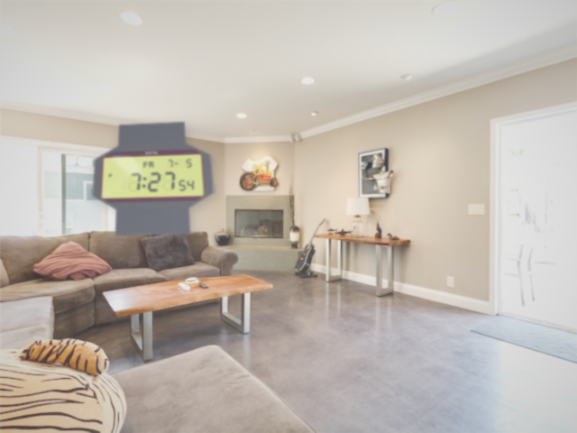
7:27:54
